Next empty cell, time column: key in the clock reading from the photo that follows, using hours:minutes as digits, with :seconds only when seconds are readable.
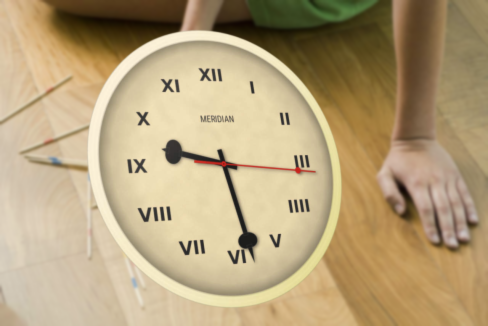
9:28:16
